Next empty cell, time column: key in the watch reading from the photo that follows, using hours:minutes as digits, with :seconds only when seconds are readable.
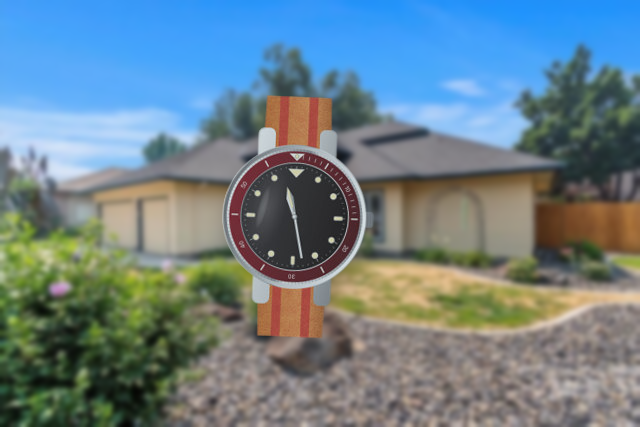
11:28
